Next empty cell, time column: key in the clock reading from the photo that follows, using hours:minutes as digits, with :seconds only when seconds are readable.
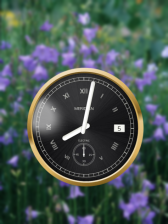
8:02
